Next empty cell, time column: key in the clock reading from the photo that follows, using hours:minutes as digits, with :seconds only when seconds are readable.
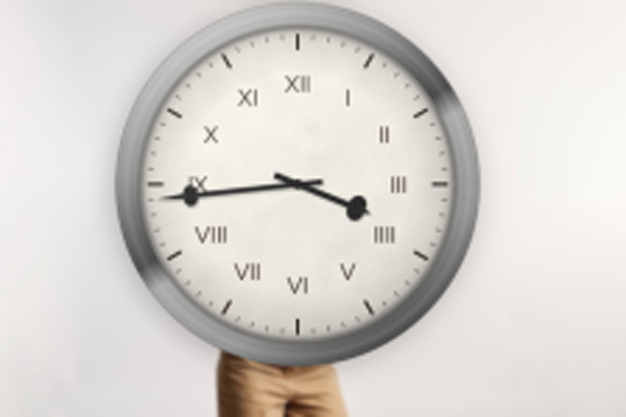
3:44
